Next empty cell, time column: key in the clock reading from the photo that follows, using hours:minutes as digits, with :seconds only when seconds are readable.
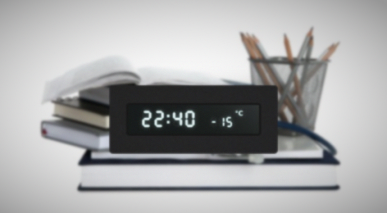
22:40
